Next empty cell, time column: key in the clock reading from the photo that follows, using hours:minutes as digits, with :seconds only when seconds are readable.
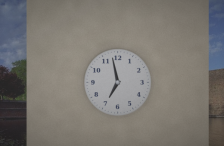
6:58
